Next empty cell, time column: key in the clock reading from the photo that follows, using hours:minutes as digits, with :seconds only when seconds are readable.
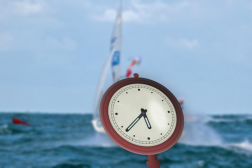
5:38
